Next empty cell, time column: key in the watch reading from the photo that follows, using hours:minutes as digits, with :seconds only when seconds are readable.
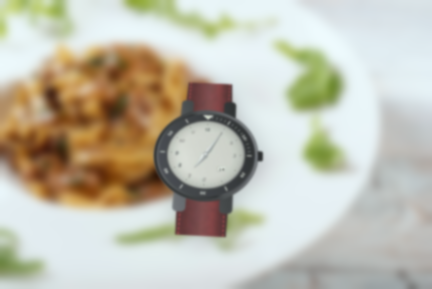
7:05
